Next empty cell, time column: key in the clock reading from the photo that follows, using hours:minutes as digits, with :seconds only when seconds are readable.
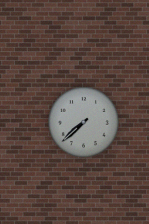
7:38
